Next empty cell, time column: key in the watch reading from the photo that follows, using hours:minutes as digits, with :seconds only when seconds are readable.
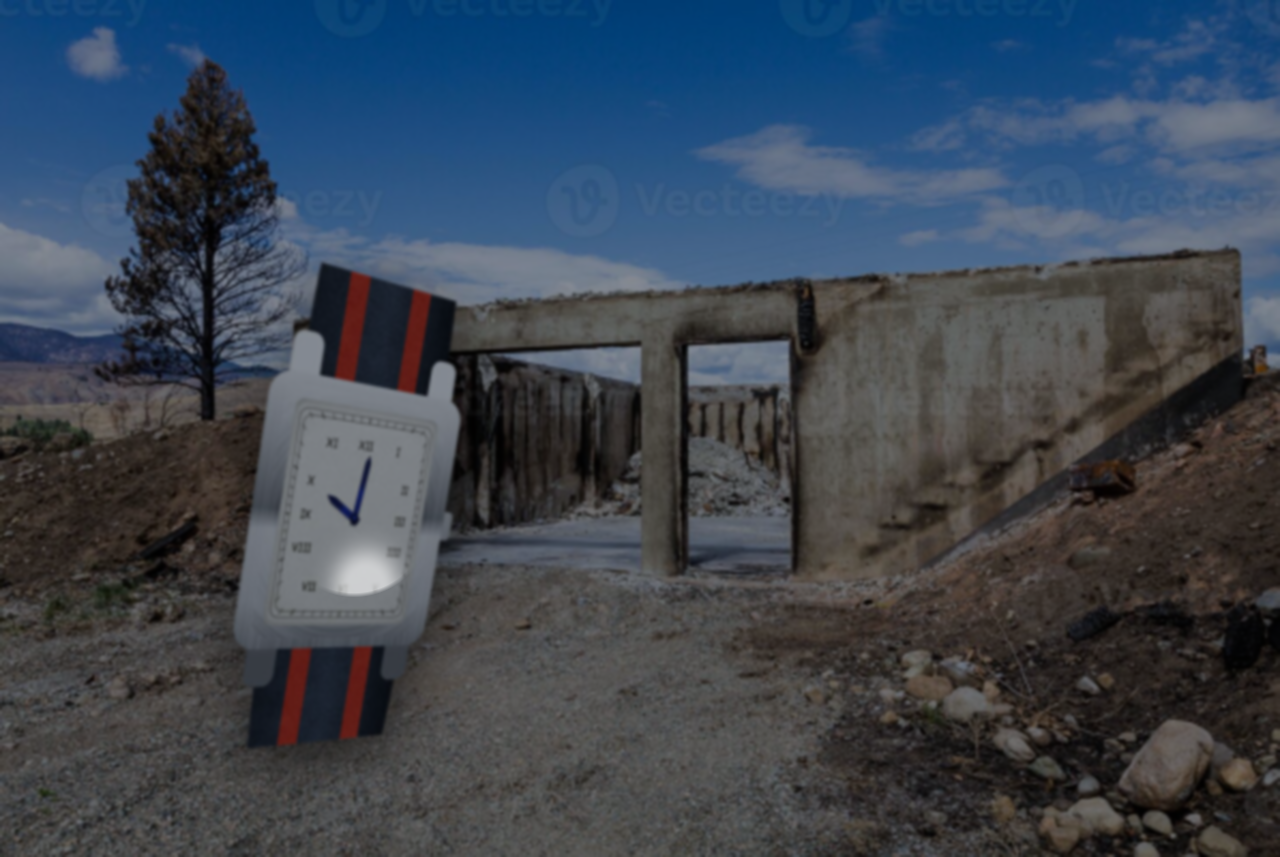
10:01
